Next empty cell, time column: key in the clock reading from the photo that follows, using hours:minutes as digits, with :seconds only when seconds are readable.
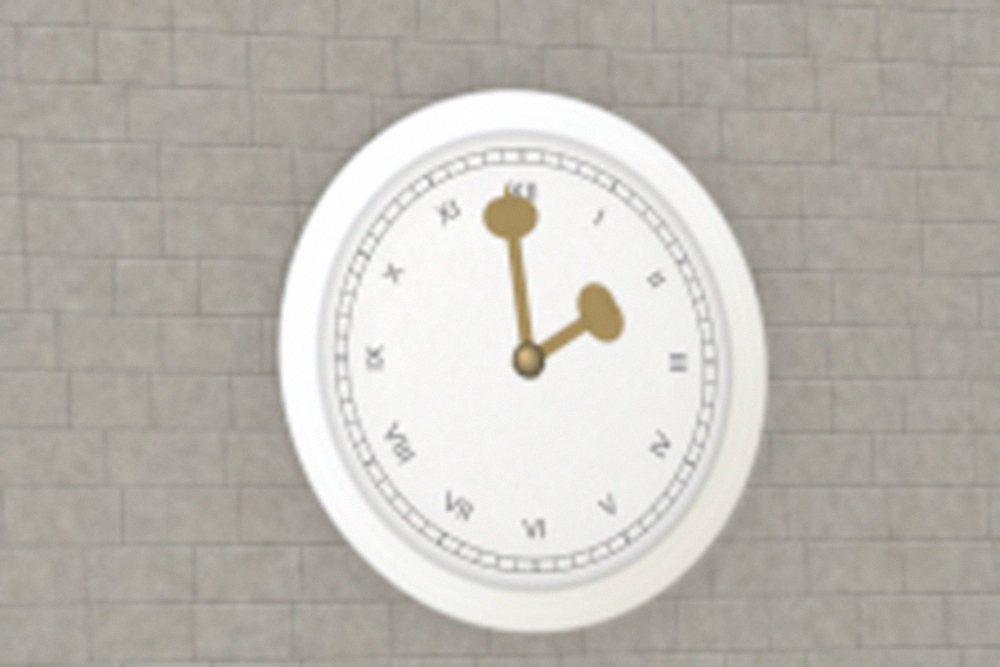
1:59
